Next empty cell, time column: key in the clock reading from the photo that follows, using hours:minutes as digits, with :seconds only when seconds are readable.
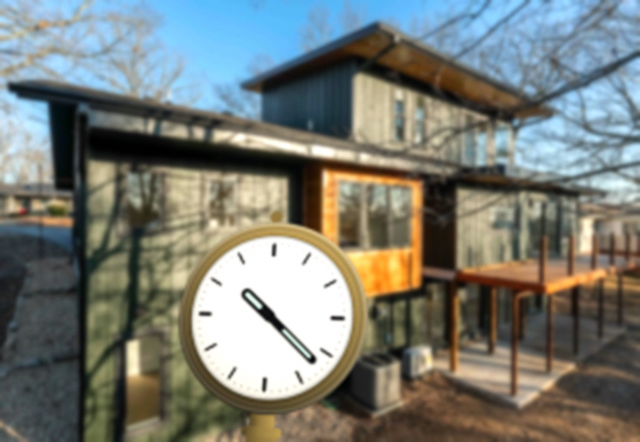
10:22
